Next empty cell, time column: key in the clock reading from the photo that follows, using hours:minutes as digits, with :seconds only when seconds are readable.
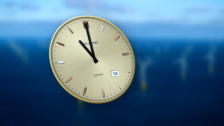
11:00
